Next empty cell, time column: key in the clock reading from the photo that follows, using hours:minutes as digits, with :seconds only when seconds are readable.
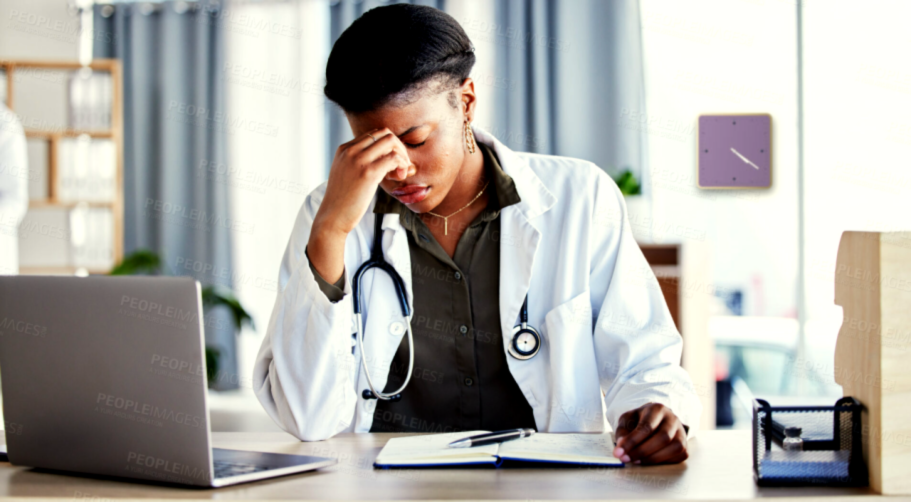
4:21
